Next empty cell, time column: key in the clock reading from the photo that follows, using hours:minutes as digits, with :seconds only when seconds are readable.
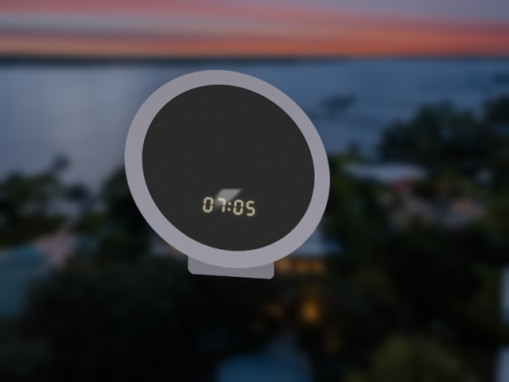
7:05
